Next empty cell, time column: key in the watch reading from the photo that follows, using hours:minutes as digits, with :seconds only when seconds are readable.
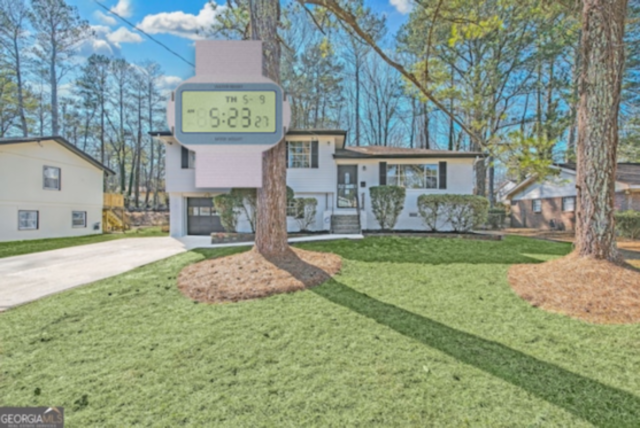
5:23:27
